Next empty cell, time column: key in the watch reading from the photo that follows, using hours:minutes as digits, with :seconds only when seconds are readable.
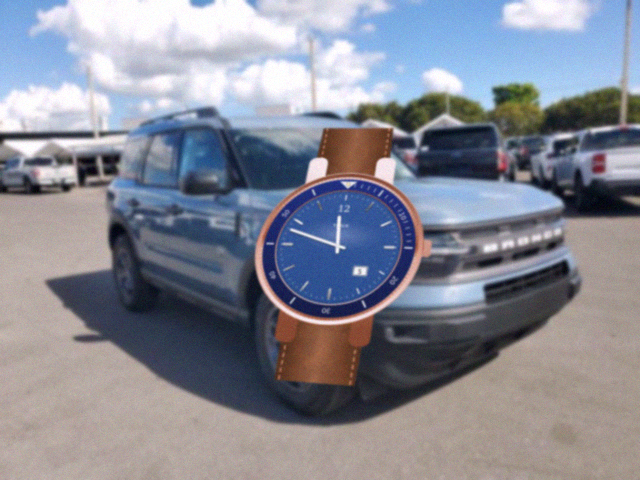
11:48
